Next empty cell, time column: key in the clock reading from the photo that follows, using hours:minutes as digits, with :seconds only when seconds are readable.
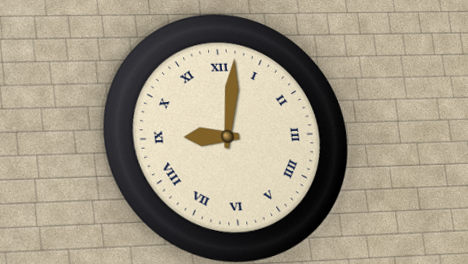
9:02
